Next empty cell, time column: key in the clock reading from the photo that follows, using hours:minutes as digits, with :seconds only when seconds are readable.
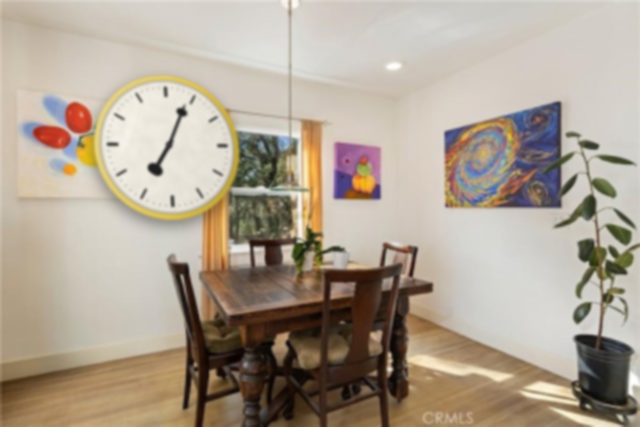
7:04
